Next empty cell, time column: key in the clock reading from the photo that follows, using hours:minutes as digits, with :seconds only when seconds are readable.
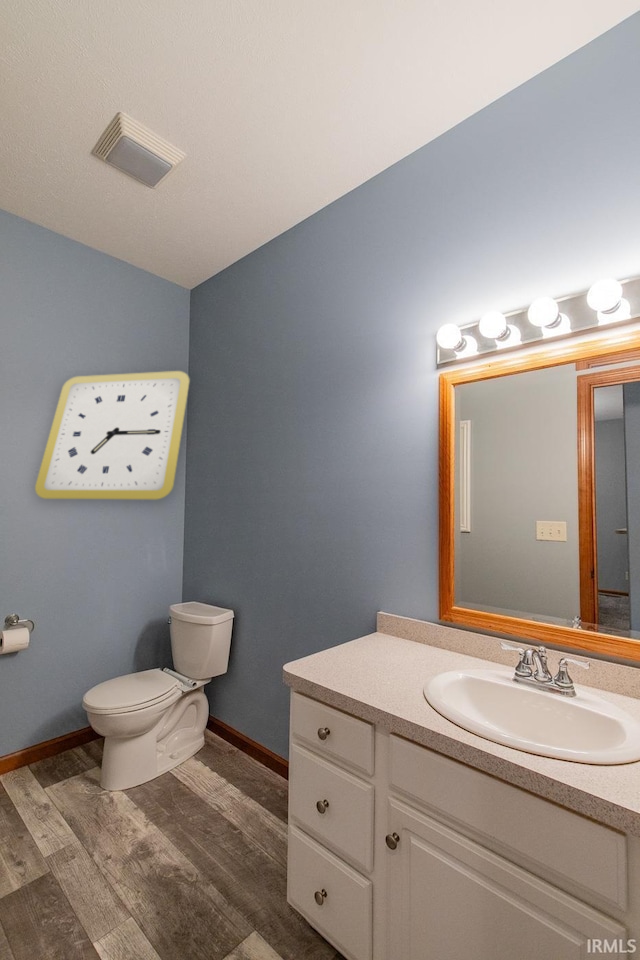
7:15
